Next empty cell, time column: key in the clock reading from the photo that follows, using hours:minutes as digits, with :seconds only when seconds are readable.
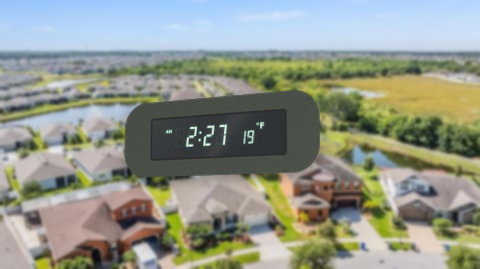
2:27
